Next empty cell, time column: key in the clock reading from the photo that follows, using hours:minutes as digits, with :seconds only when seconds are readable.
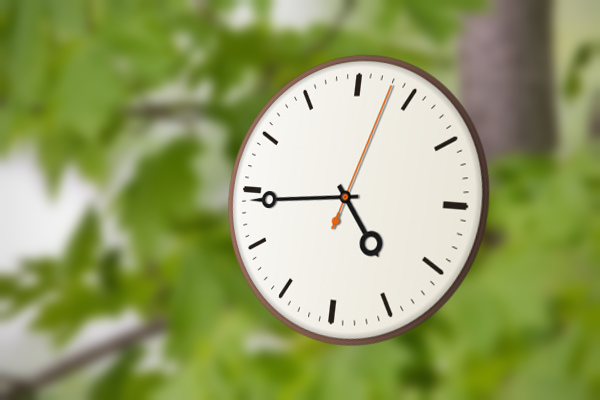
4:44:03
